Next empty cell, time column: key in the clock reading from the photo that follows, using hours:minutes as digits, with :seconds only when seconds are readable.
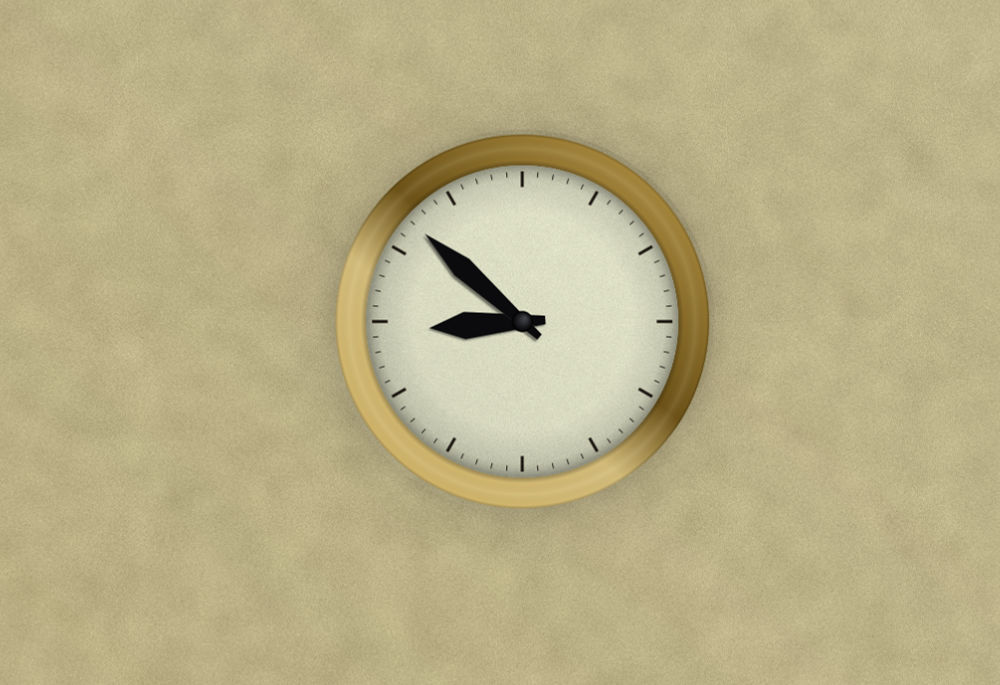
8:52
